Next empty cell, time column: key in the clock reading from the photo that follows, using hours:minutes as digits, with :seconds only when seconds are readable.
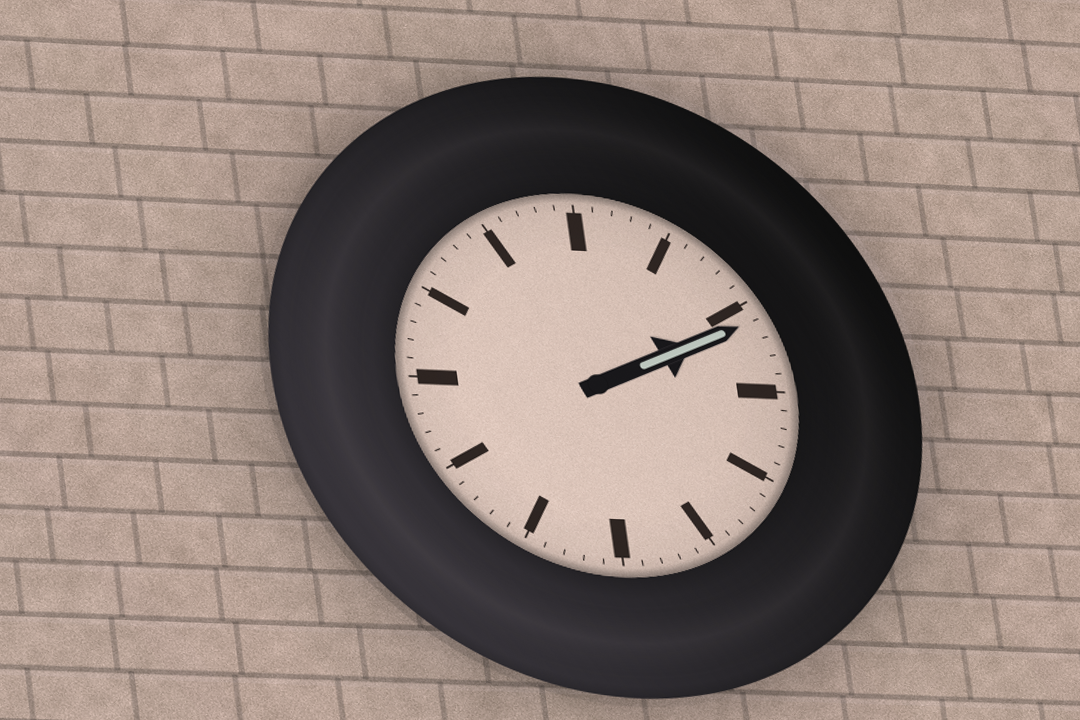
2:11
